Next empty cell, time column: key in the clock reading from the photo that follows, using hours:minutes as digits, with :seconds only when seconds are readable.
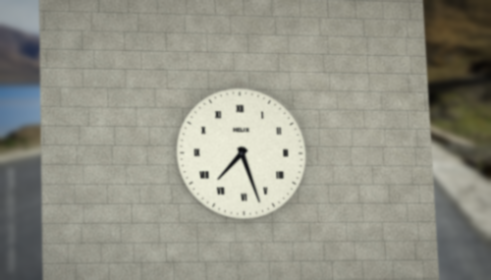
7:27
